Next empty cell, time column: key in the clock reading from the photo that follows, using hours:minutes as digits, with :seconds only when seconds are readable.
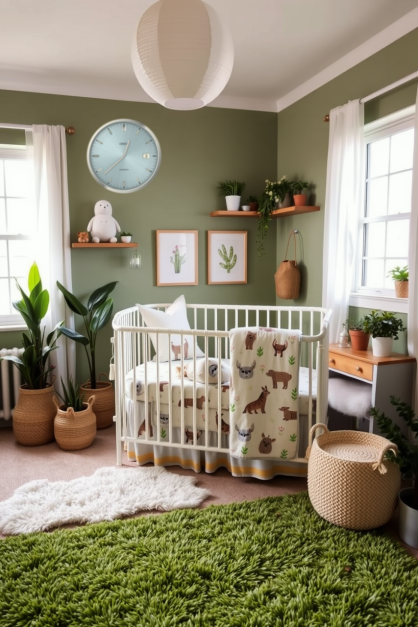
12:38
